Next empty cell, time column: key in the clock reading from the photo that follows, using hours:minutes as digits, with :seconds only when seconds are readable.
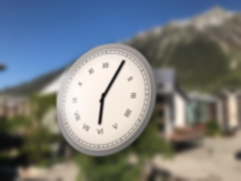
6:05
